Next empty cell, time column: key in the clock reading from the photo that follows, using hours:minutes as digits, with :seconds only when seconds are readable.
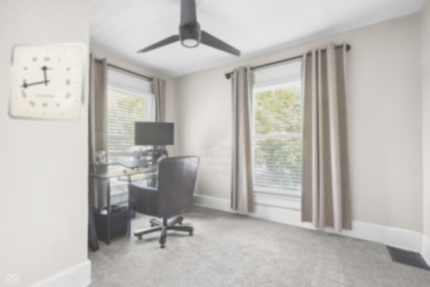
11:43
